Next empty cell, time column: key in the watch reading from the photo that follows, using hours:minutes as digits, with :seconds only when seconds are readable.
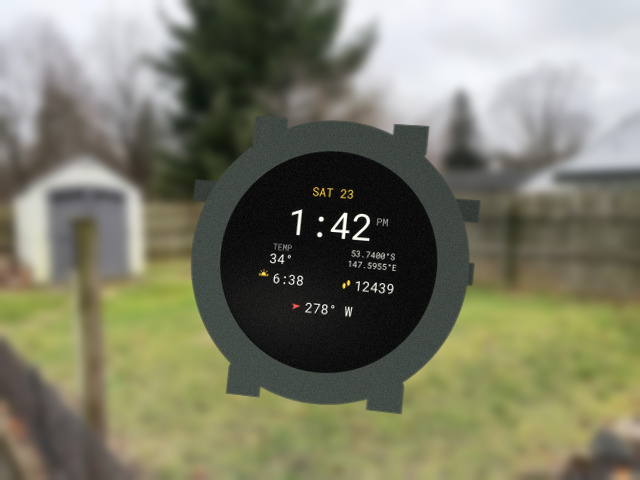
1:42
